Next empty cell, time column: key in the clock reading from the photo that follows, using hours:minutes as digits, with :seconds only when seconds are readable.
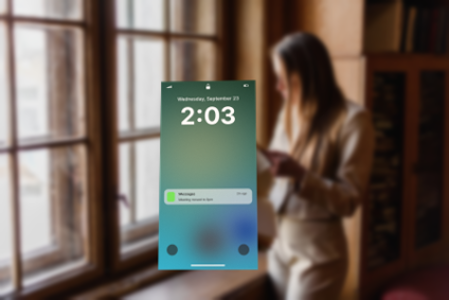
2:03
